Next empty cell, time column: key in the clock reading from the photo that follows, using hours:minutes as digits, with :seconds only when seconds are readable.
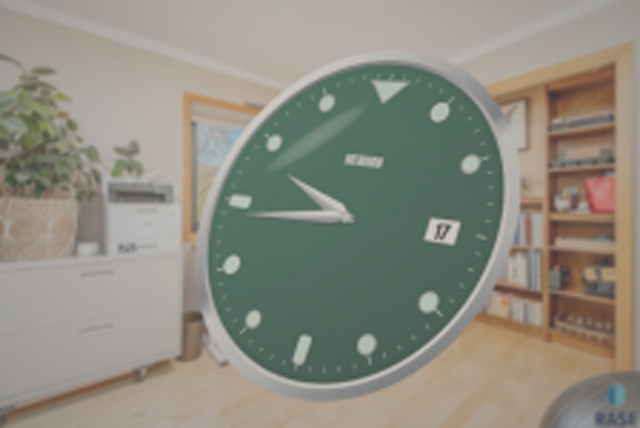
9:44
